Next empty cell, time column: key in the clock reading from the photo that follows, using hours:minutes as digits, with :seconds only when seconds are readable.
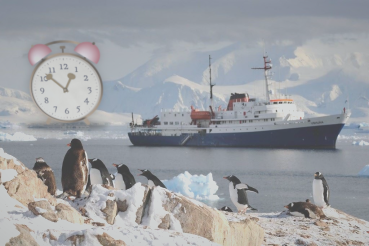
12:52
